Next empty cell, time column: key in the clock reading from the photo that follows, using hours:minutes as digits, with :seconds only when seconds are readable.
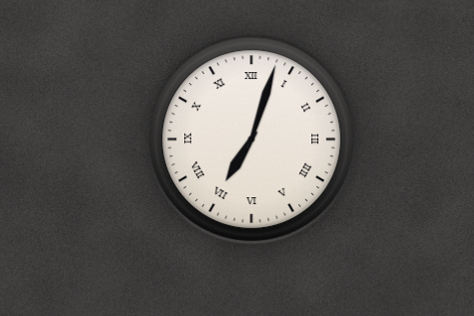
7:03
